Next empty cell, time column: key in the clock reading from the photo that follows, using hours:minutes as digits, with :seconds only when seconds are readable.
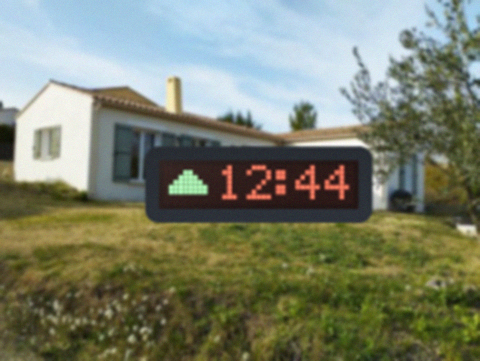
12:44
